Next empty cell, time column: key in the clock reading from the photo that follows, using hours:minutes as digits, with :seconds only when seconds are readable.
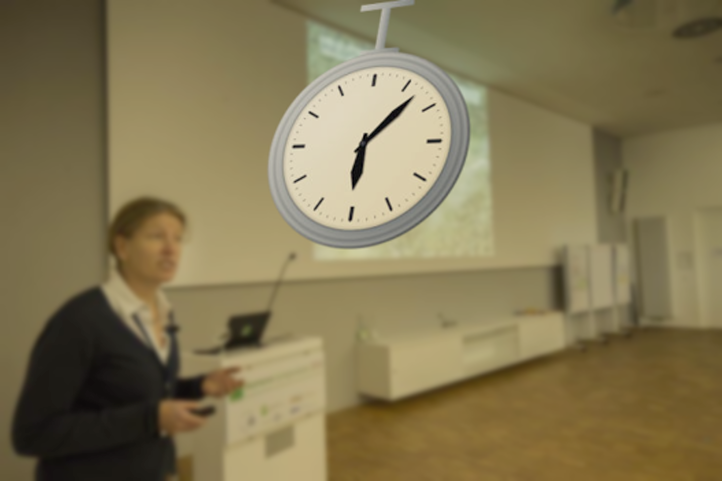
6:07
